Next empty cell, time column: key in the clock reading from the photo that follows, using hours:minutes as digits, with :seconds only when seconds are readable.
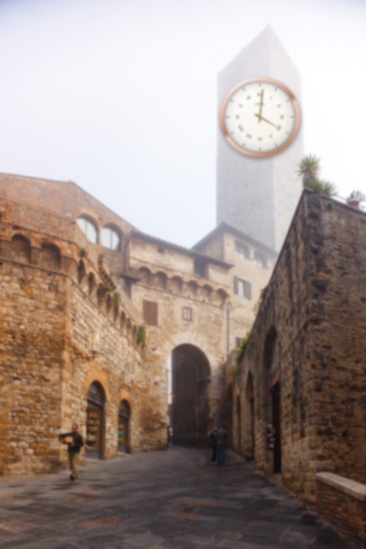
4:01
